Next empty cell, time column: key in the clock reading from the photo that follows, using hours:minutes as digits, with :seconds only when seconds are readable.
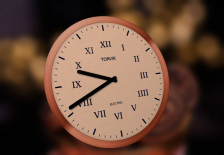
9:41
